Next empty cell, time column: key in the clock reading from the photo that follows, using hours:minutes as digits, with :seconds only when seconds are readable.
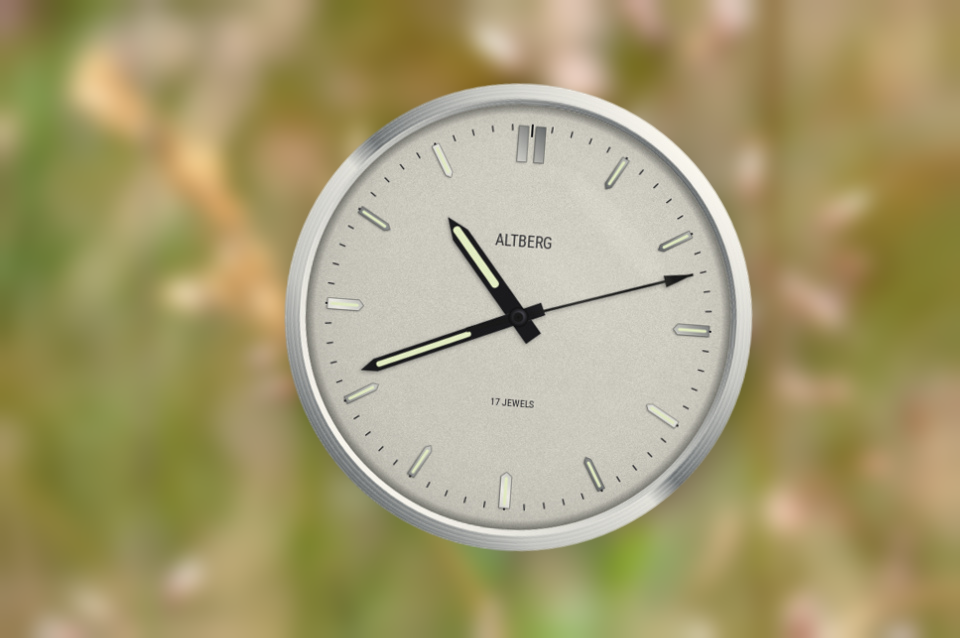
10:41:12
